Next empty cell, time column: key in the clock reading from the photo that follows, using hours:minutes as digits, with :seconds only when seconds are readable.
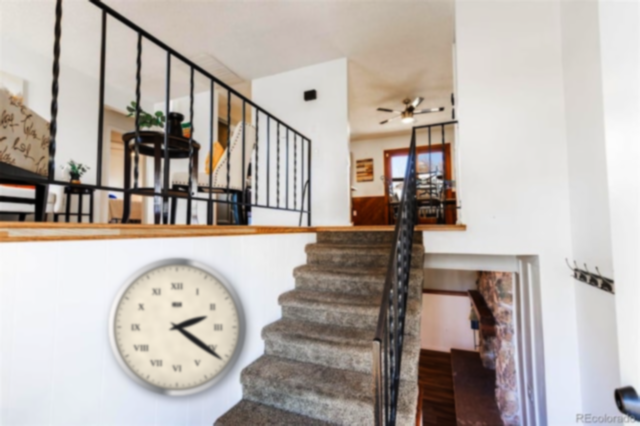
2:21
